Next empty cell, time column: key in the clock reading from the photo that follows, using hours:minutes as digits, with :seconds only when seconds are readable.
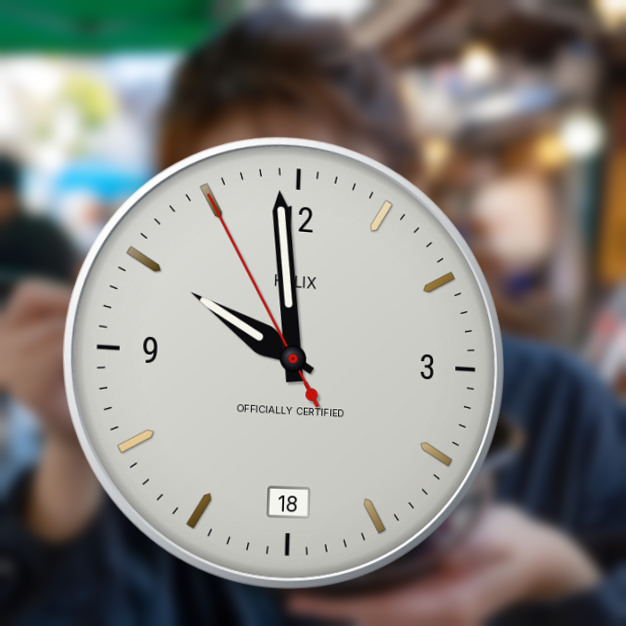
9:58:55
